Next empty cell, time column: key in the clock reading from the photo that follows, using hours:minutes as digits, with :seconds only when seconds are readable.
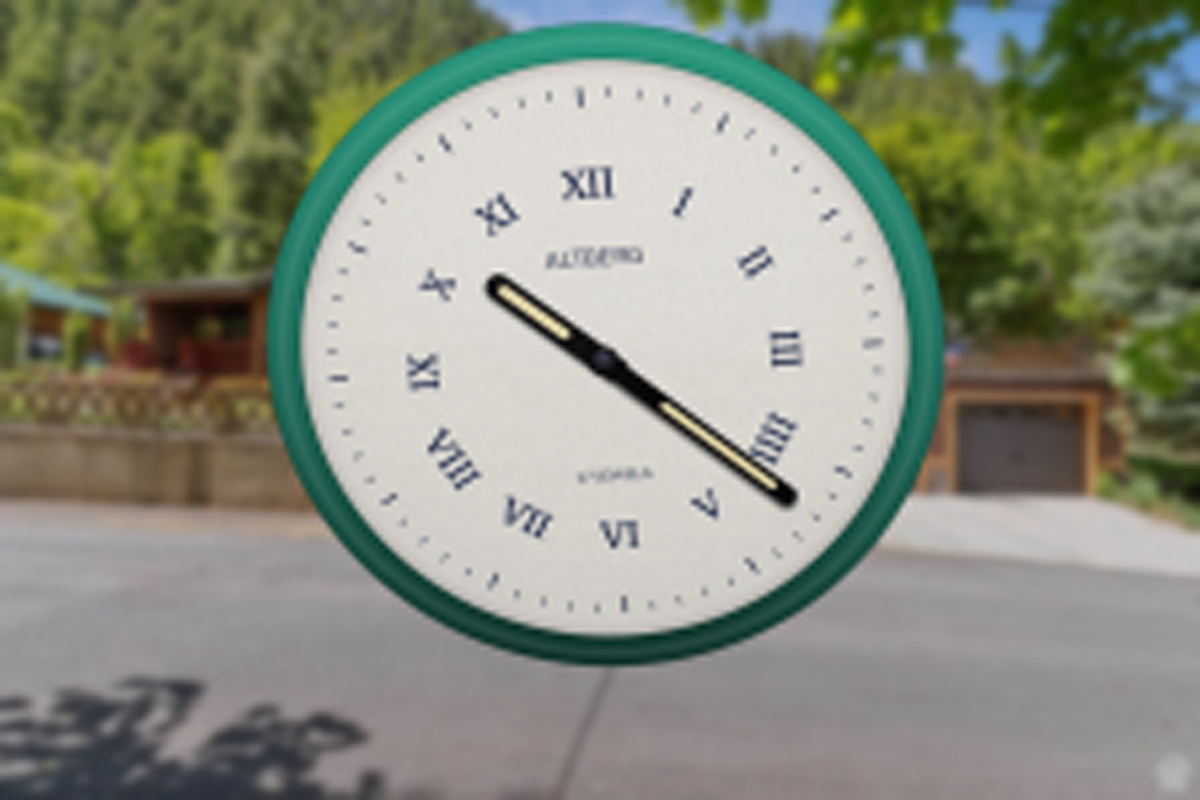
10:22
